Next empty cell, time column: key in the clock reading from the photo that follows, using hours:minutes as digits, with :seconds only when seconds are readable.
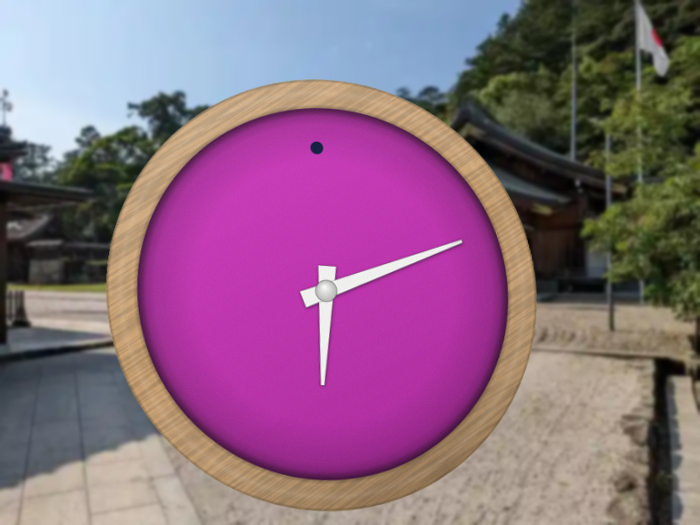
6:12
